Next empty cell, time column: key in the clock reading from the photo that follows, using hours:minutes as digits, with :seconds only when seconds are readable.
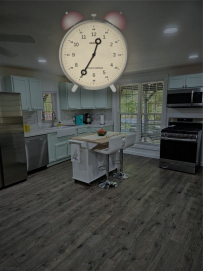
12:35
